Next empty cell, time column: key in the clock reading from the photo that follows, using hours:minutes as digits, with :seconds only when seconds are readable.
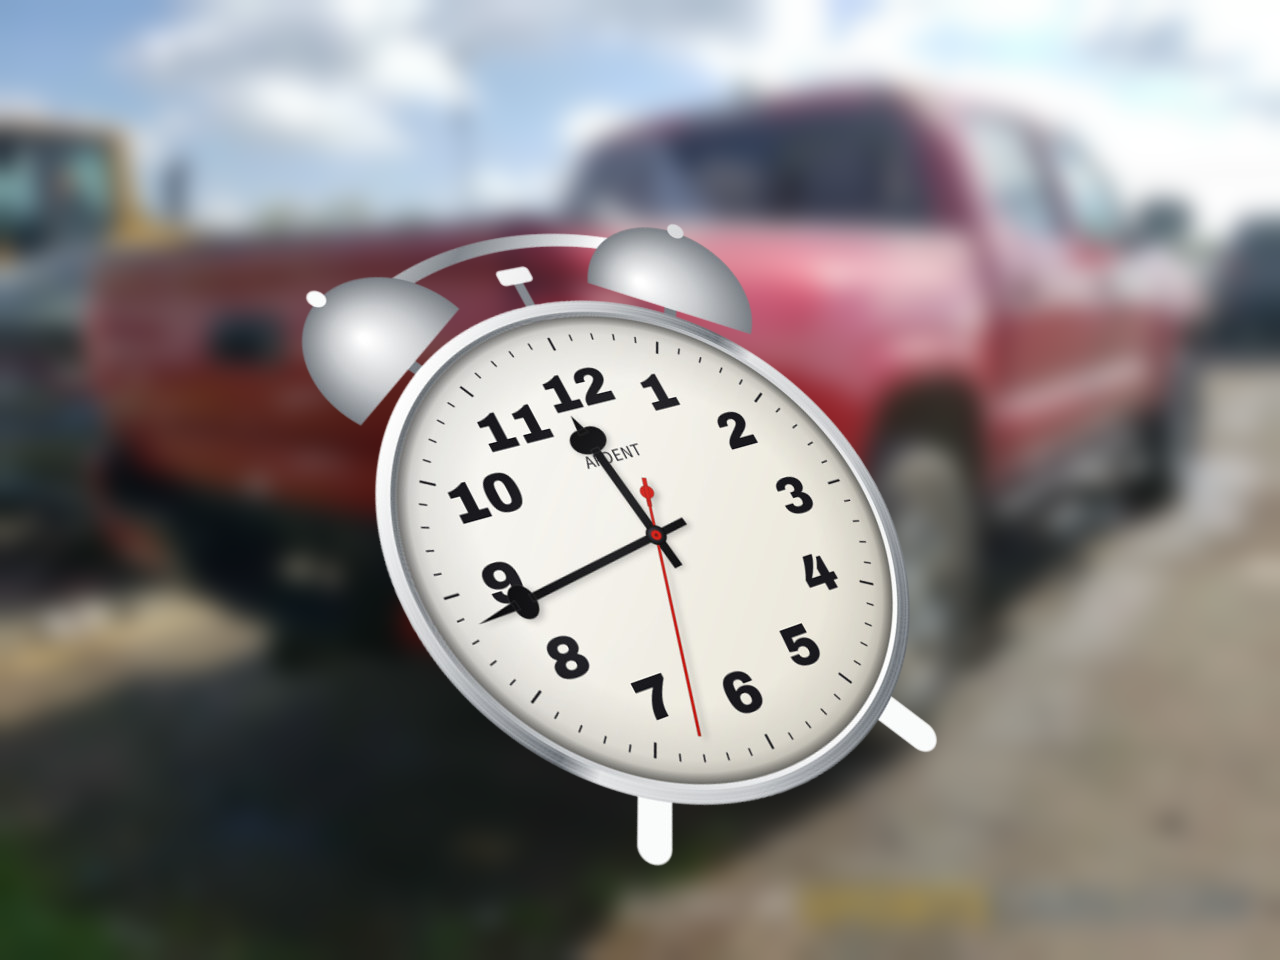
11:43:33
